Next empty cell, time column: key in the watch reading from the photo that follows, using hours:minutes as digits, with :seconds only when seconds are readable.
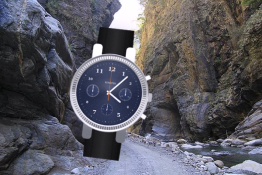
4:07
